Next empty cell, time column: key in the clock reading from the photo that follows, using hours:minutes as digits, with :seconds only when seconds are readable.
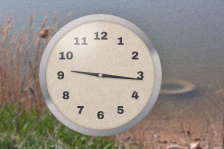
9:16
